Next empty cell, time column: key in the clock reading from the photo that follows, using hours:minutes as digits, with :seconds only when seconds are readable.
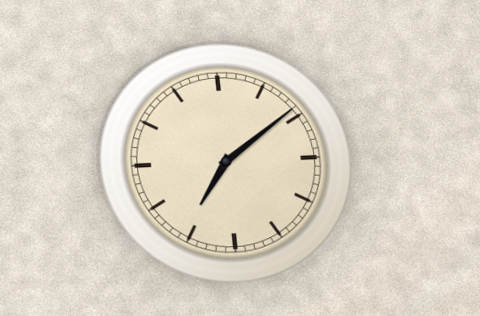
7:09
